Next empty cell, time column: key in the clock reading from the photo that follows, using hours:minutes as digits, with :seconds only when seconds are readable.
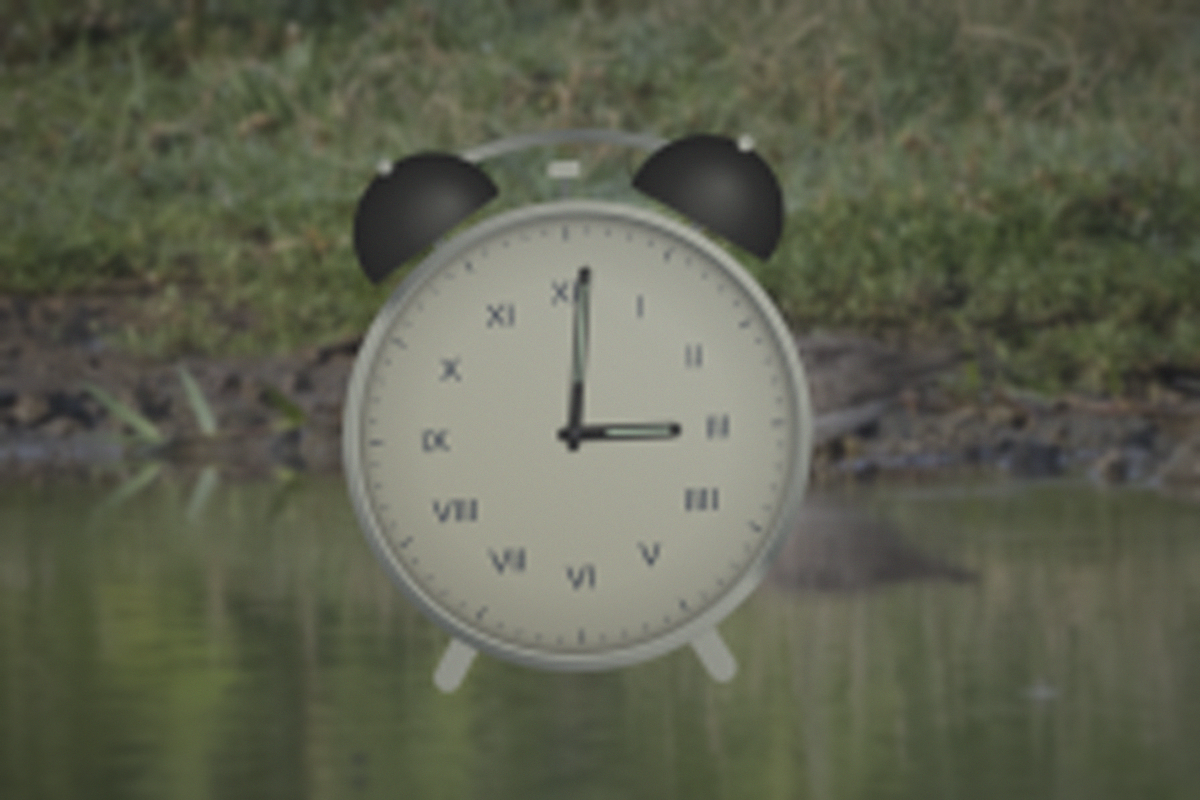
3:01
